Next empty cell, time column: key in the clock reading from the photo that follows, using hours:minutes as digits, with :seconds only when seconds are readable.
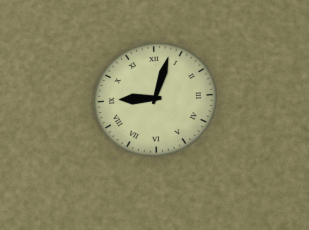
9:03
